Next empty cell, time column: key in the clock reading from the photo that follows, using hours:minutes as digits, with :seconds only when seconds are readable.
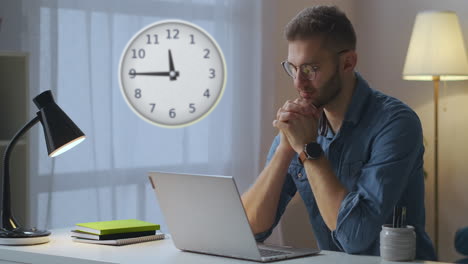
11:45
